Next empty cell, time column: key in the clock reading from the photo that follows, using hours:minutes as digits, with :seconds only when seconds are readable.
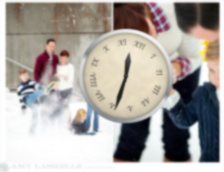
11:29
